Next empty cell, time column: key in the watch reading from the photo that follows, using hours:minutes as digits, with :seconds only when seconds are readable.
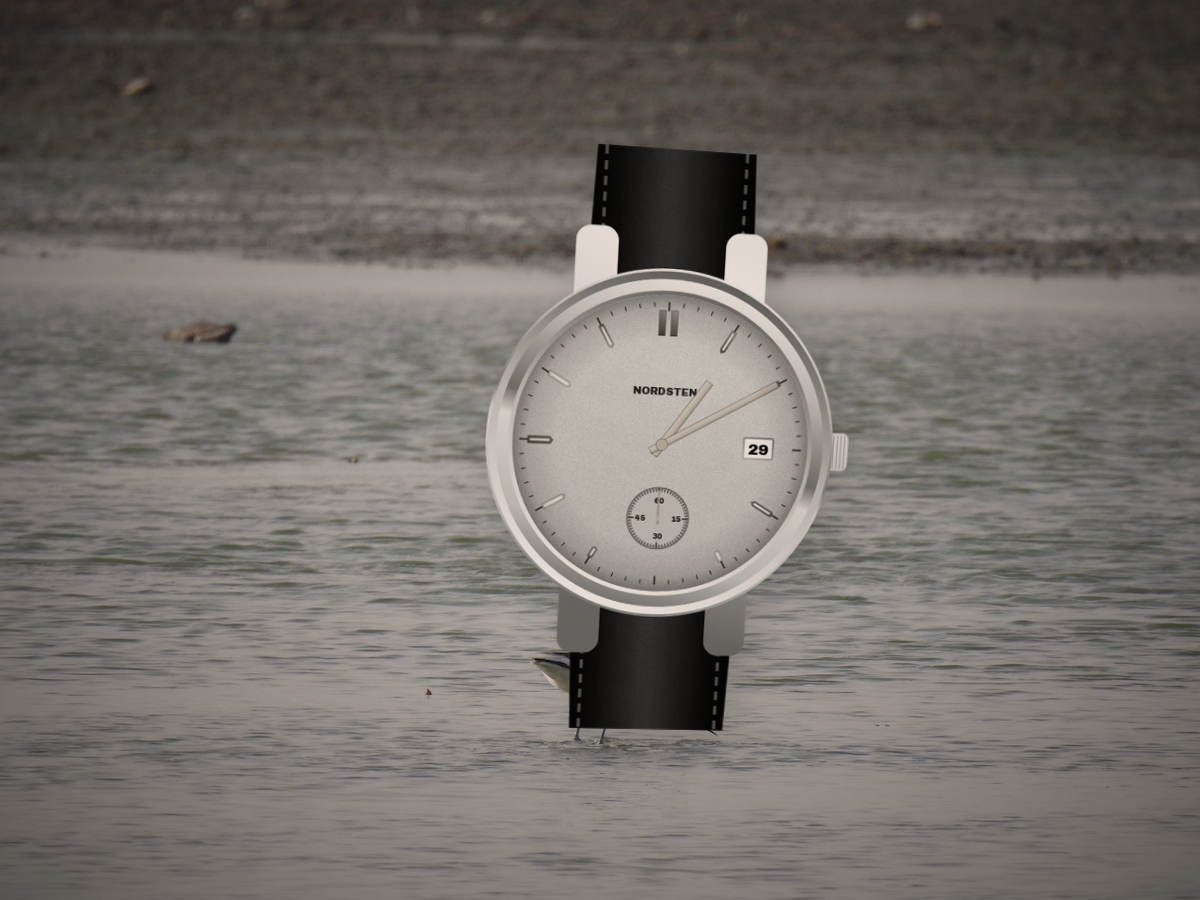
1:10
